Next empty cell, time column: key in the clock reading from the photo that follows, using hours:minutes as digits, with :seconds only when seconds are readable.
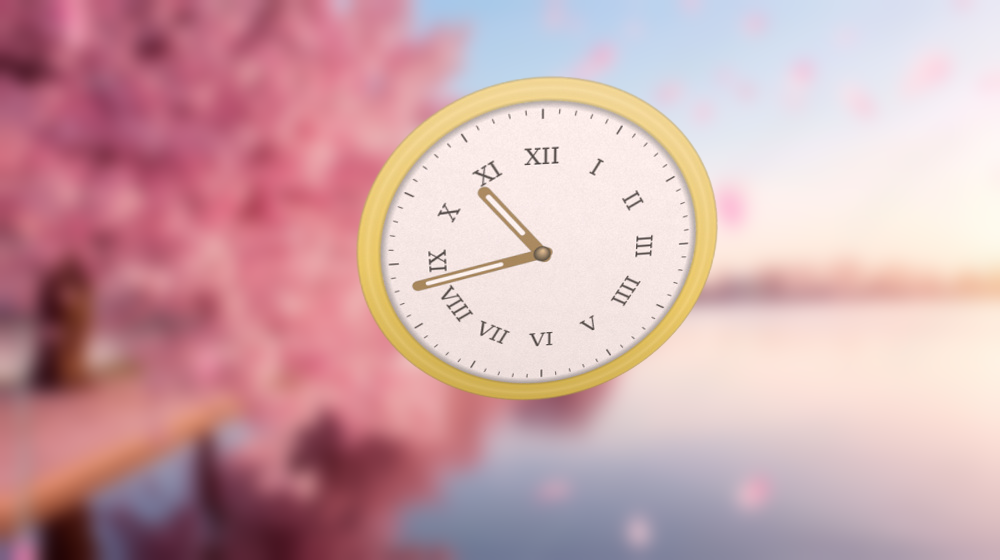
10:43
